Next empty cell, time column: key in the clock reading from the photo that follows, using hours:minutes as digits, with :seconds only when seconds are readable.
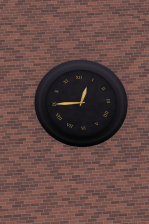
12:45
